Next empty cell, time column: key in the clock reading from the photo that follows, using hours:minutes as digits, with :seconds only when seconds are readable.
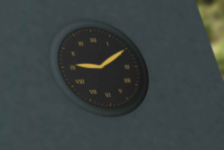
9:10
